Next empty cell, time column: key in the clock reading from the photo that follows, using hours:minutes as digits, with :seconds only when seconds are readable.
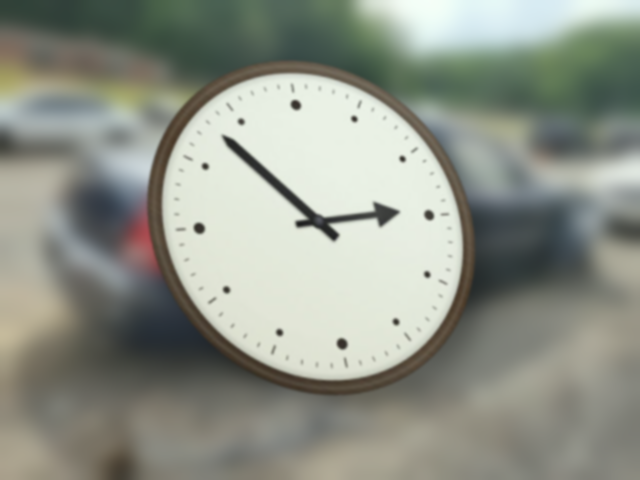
2:53
